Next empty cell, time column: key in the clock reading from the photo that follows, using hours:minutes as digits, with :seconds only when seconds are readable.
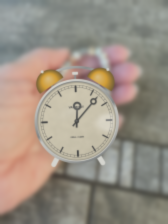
12:07
